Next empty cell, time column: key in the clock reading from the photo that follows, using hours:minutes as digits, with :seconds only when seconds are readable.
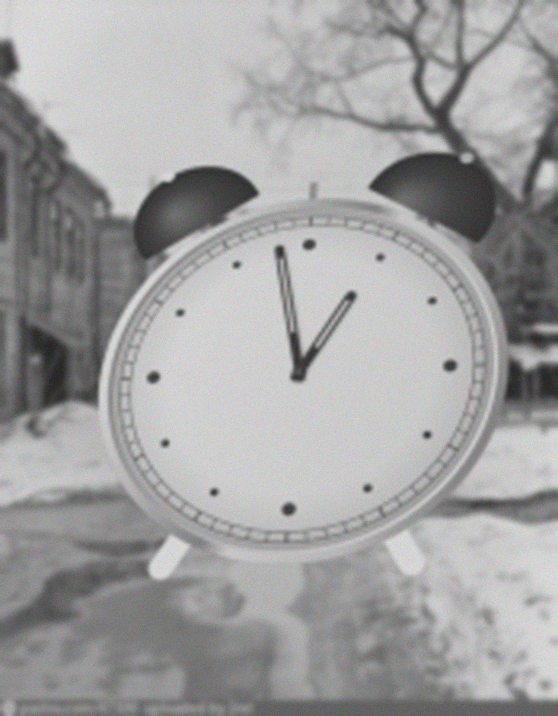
12:58
